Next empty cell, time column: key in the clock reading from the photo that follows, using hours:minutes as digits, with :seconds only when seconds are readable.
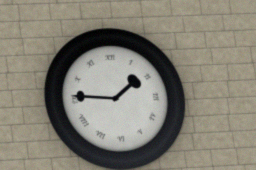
1:46
